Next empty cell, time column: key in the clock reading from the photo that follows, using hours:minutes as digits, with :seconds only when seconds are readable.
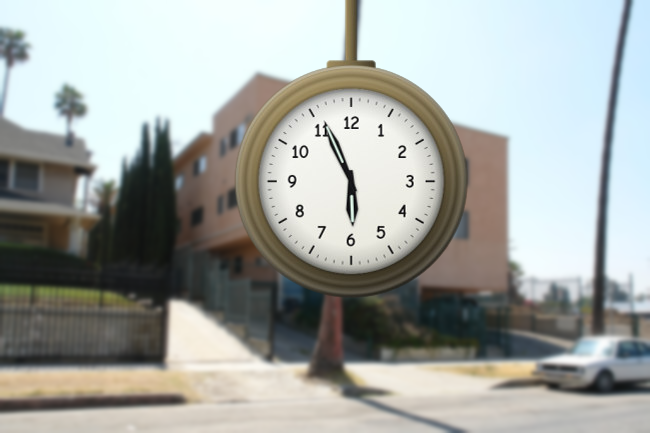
5:56
